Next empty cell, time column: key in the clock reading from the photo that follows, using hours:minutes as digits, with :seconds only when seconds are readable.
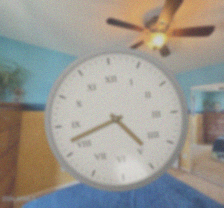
4:42
